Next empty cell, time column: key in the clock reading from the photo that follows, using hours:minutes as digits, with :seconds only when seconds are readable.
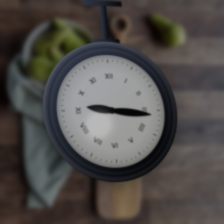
9:16
